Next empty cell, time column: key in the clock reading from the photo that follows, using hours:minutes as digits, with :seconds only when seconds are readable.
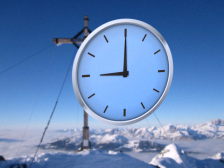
9:00
